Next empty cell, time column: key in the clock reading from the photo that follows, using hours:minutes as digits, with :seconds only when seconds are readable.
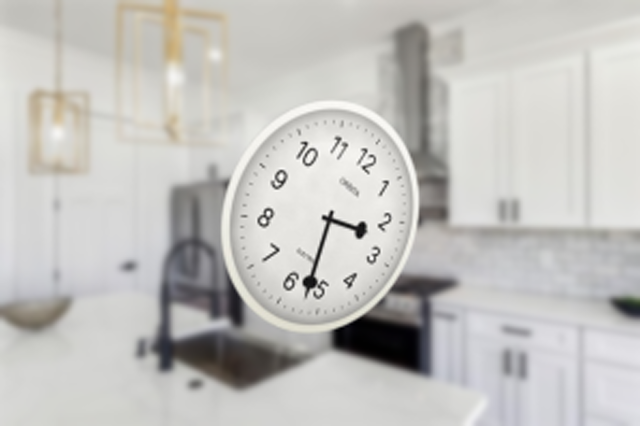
2:27
